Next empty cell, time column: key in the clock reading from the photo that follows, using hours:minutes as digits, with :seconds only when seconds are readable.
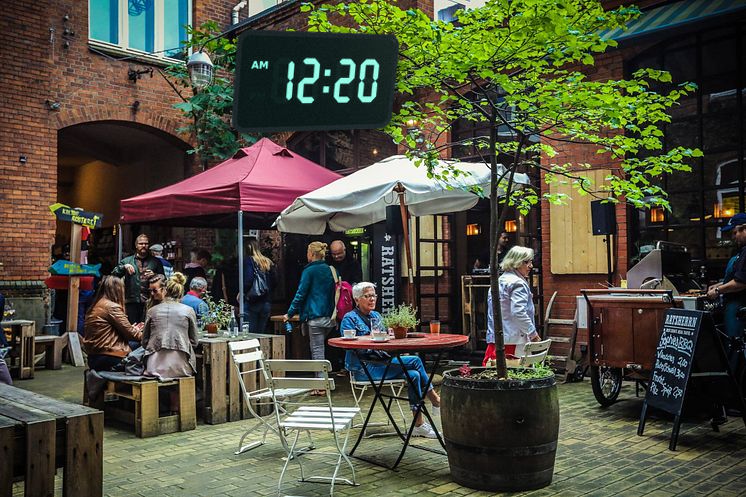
12:20
